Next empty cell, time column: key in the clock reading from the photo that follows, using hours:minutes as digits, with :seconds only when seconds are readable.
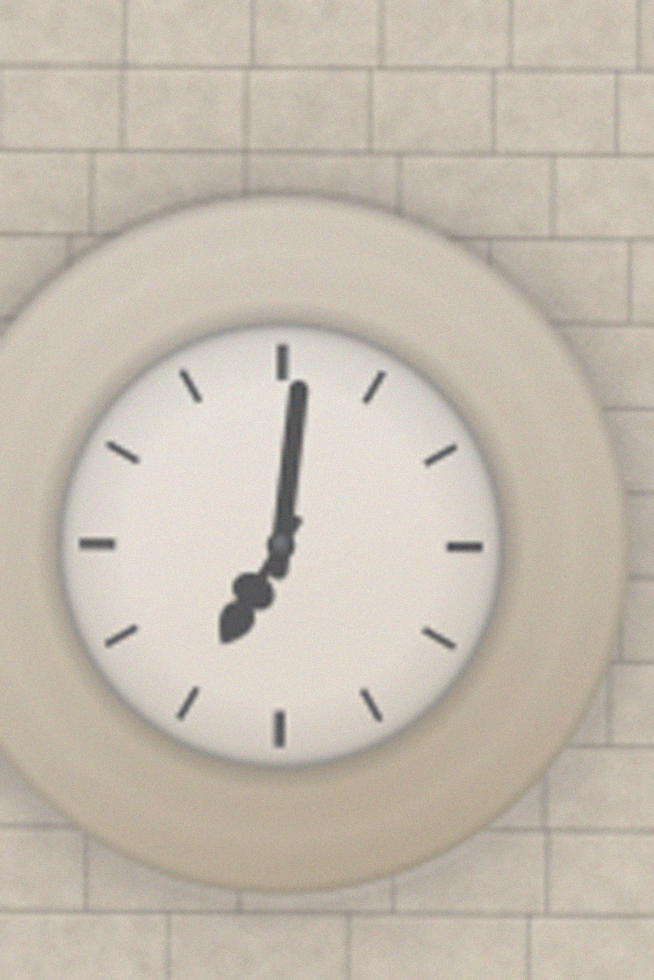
7:01
